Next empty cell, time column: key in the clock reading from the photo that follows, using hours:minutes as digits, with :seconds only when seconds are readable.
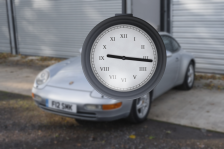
9:16
